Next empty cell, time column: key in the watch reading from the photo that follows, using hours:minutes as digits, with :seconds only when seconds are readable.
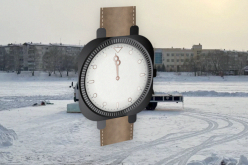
11:59
